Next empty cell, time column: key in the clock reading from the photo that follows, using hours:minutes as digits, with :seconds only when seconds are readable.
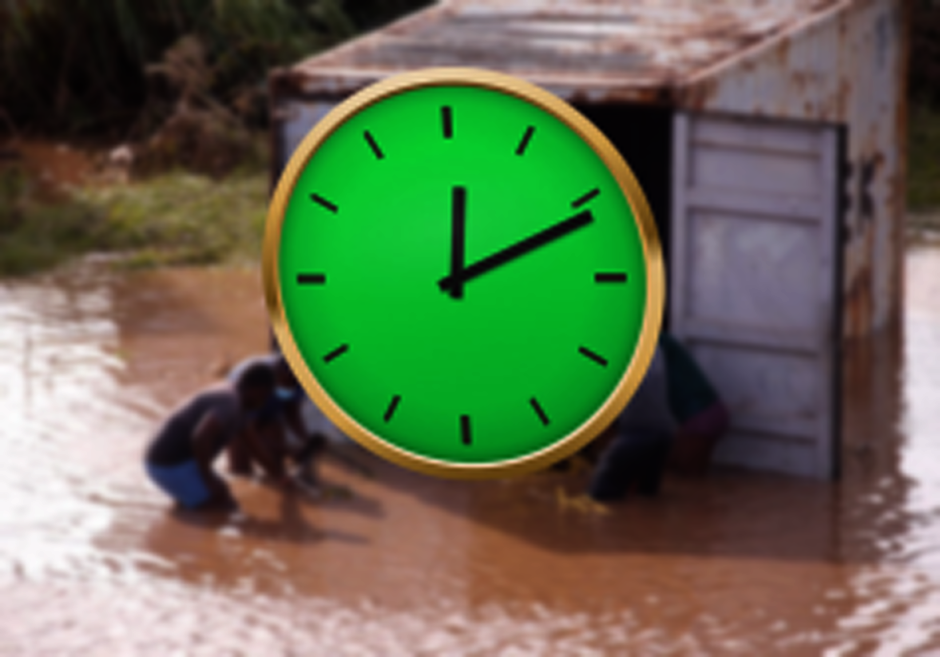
12:11
